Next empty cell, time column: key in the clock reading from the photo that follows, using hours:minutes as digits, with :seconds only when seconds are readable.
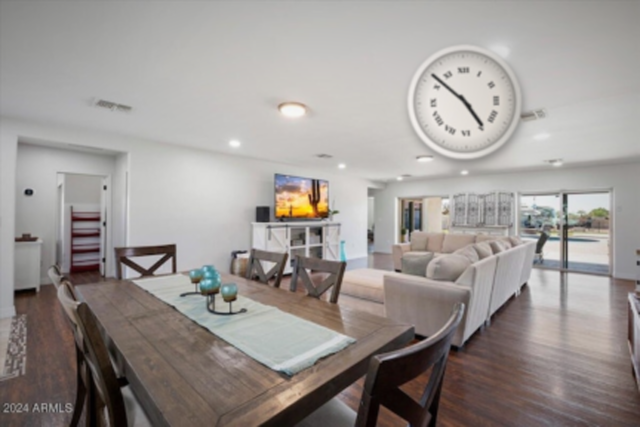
4:52
